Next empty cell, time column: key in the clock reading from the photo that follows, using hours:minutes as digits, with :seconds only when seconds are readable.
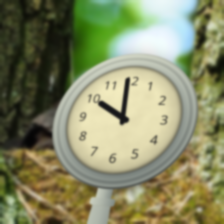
9:59
